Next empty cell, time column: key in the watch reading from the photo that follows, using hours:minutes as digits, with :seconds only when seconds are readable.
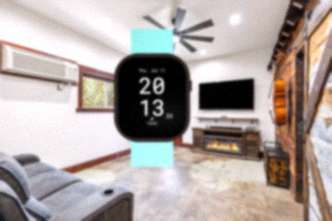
20:13
